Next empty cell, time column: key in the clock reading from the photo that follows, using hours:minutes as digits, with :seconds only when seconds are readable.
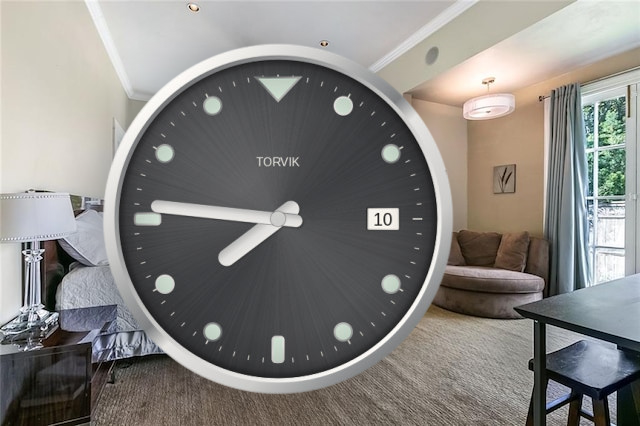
7:46
